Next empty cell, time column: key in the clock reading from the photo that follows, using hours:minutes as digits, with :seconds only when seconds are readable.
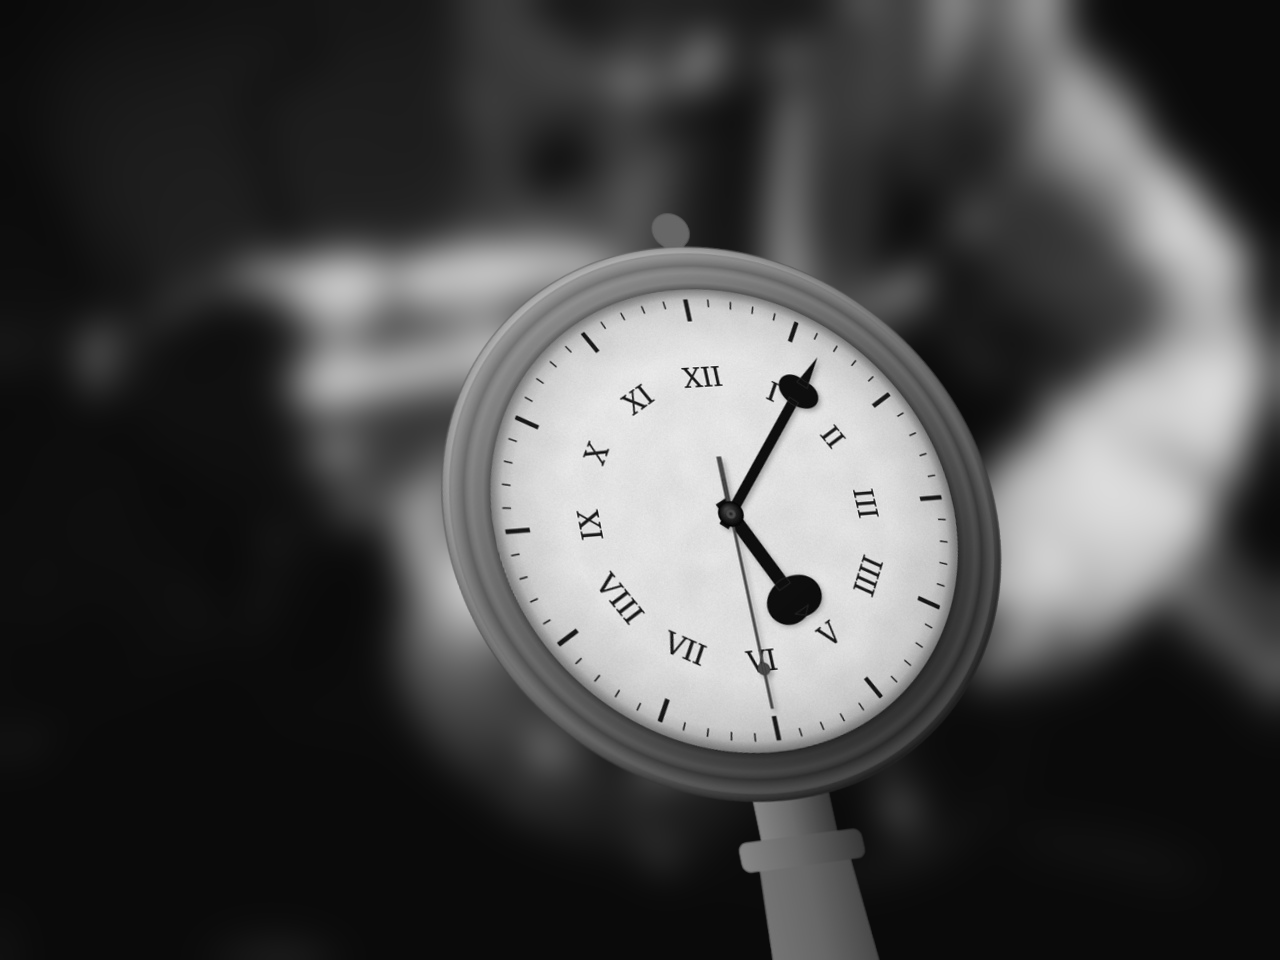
5:06:30
